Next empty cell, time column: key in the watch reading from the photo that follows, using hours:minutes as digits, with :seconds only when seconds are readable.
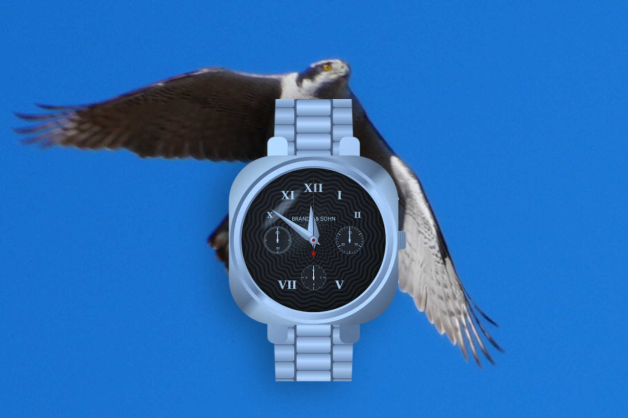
11:51
